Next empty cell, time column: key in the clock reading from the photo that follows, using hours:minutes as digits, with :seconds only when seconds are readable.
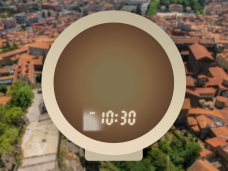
10:30
